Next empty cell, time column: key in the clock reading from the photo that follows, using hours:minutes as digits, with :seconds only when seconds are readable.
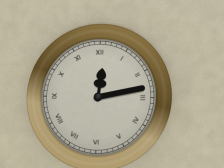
12:13
